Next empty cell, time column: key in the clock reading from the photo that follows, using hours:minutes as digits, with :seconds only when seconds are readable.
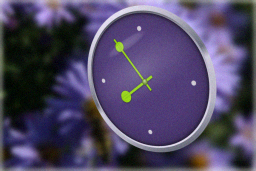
7:54
